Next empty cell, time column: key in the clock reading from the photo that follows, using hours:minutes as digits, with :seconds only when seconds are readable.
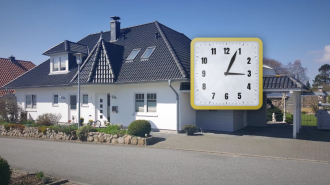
3:04
